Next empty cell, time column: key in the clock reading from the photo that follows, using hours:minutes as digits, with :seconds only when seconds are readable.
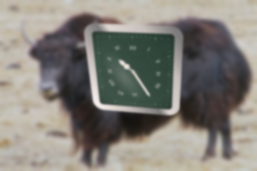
10:25
